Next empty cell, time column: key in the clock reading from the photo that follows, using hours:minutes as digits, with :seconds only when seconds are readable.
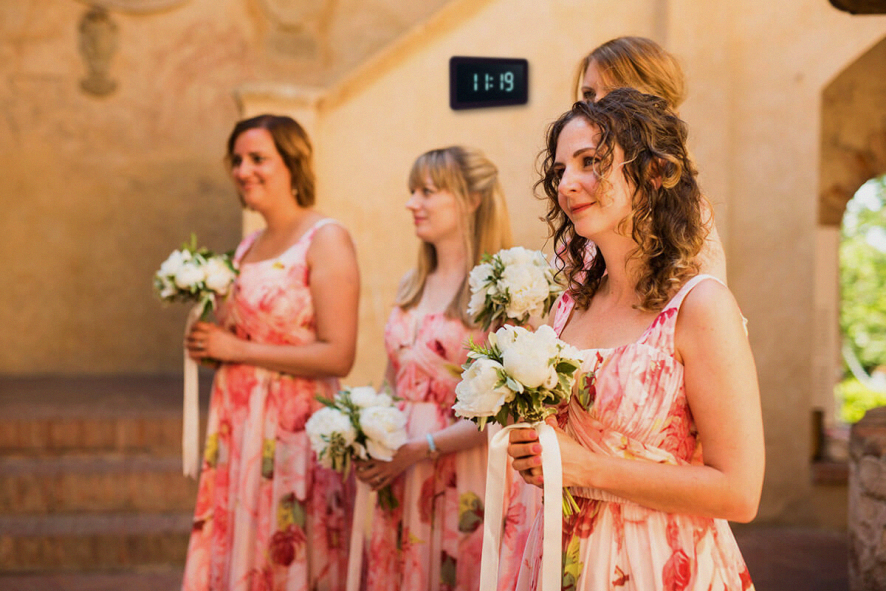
11:19
